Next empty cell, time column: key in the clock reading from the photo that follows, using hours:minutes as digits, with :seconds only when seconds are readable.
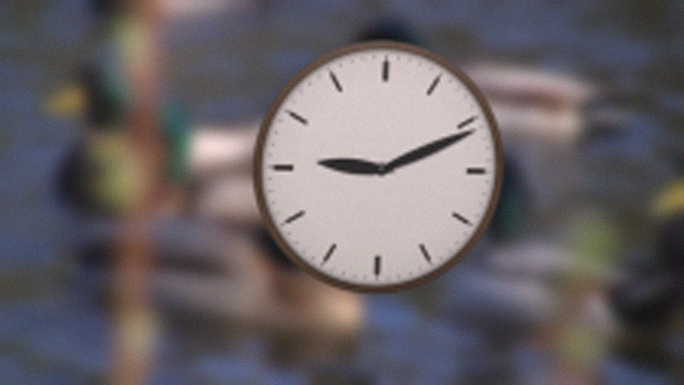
9:11
